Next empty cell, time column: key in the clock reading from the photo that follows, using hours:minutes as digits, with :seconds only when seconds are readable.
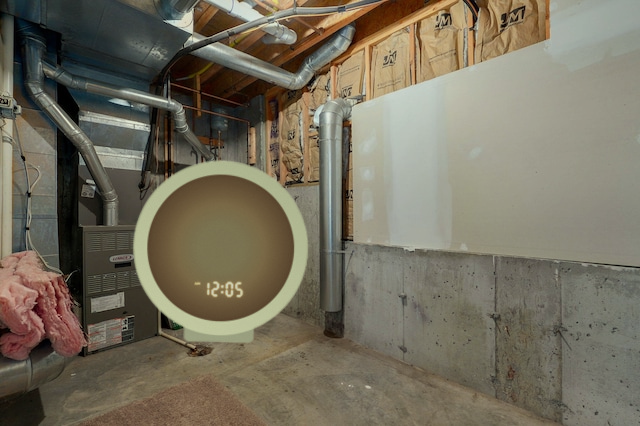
12:05
